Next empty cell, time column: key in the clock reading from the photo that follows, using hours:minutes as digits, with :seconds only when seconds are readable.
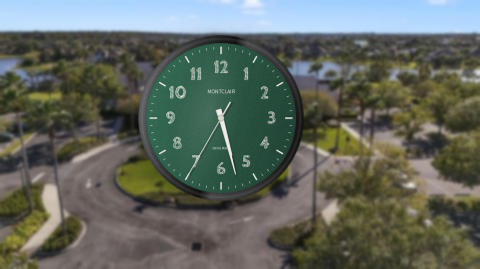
5:27:35
